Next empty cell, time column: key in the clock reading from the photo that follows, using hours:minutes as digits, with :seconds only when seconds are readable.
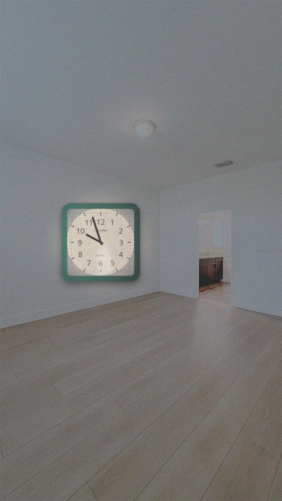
9:57
